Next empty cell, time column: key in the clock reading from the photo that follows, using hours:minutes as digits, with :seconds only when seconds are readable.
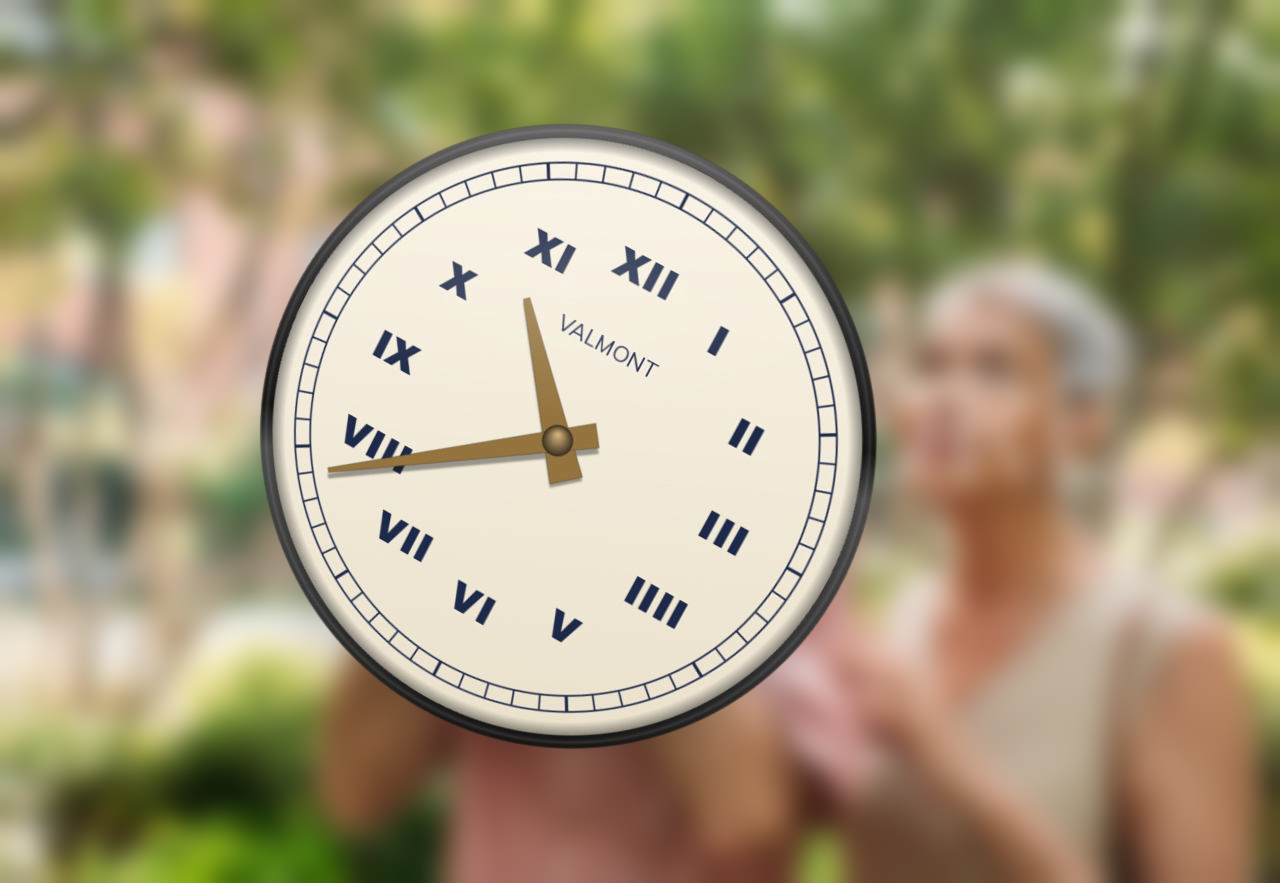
10:39
